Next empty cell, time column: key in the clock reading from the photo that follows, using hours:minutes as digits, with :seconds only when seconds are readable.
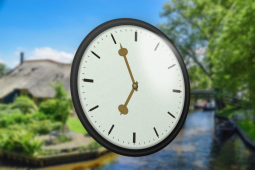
6:56
